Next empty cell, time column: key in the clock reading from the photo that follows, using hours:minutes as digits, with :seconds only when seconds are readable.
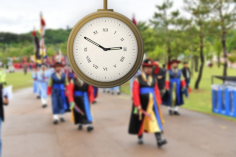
2:50
